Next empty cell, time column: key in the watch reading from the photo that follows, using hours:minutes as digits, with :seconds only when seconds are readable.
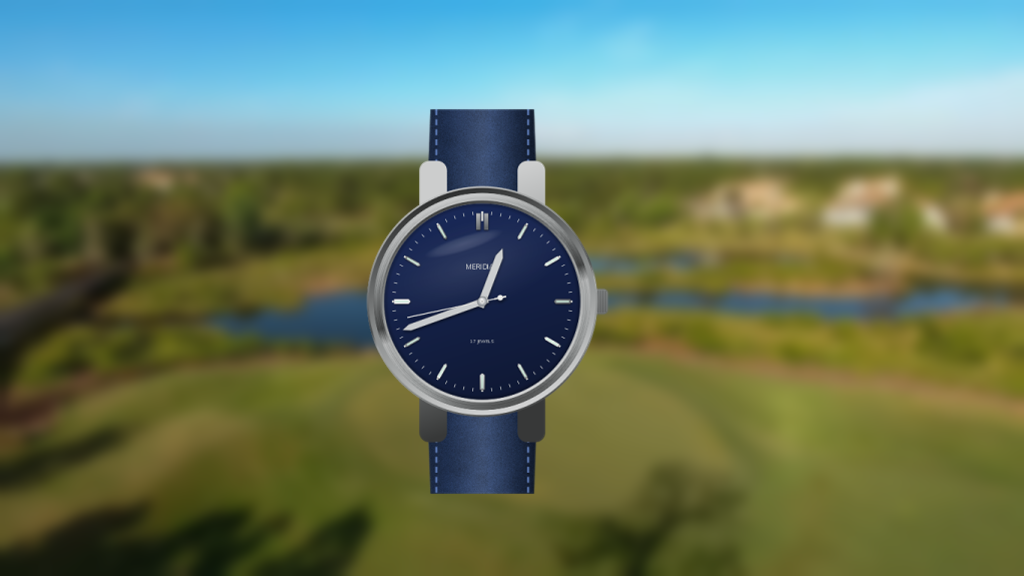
12:41:43
